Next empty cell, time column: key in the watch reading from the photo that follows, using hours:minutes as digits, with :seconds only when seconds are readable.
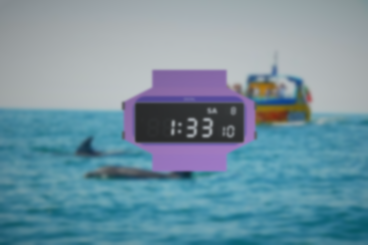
1:33
